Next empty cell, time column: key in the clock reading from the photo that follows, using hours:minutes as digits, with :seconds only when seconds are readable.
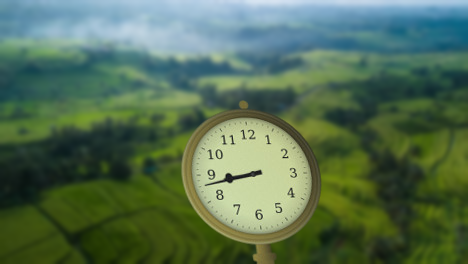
8:43
